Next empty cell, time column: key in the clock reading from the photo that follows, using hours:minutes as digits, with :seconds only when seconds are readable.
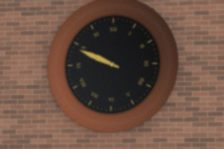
9:49
